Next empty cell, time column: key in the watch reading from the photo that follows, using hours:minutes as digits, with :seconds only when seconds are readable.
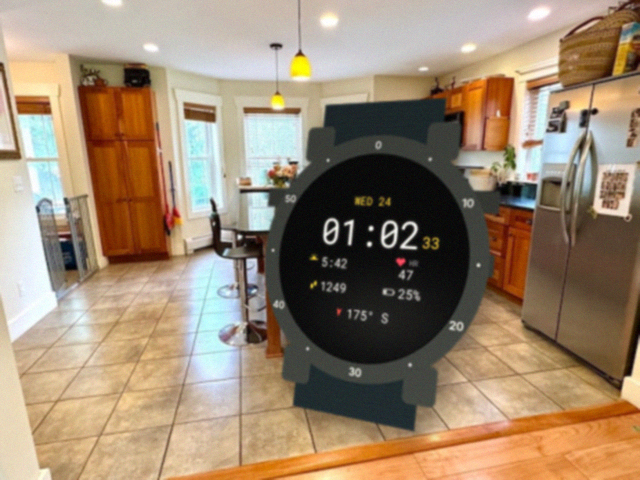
1:02:33
